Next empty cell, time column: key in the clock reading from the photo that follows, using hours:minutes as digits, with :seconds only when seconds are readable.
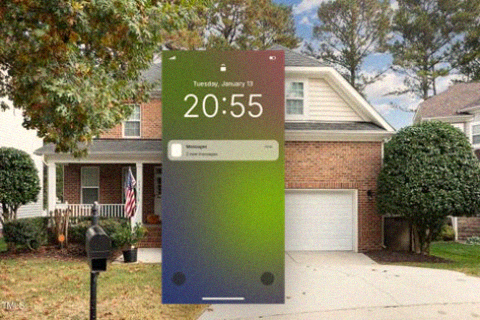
20:55
